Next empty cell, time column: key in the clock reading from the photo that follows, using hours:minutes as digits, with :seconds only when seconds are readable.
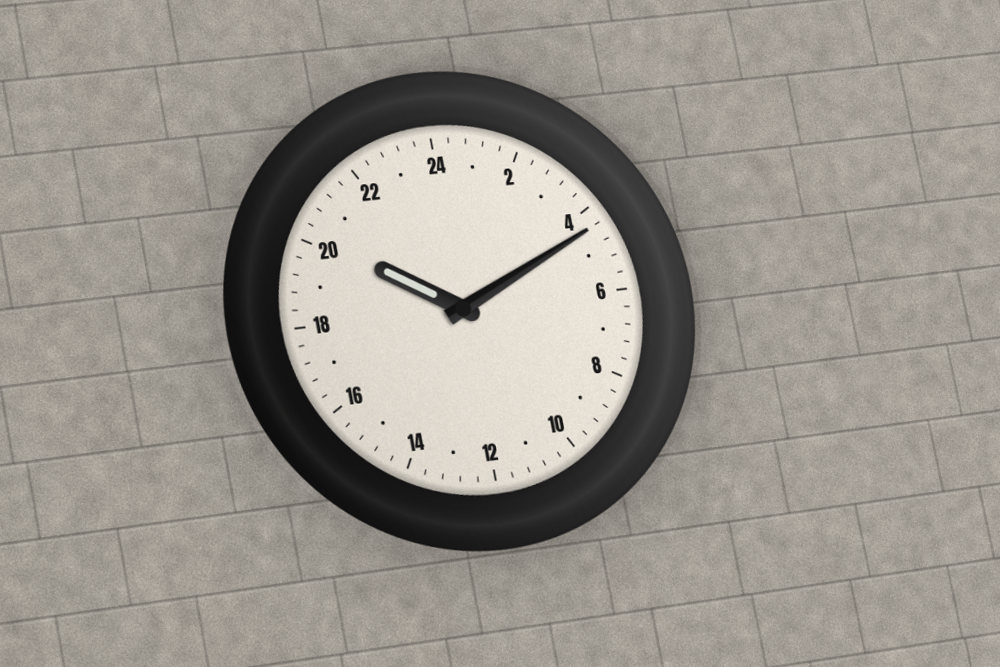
20:11
